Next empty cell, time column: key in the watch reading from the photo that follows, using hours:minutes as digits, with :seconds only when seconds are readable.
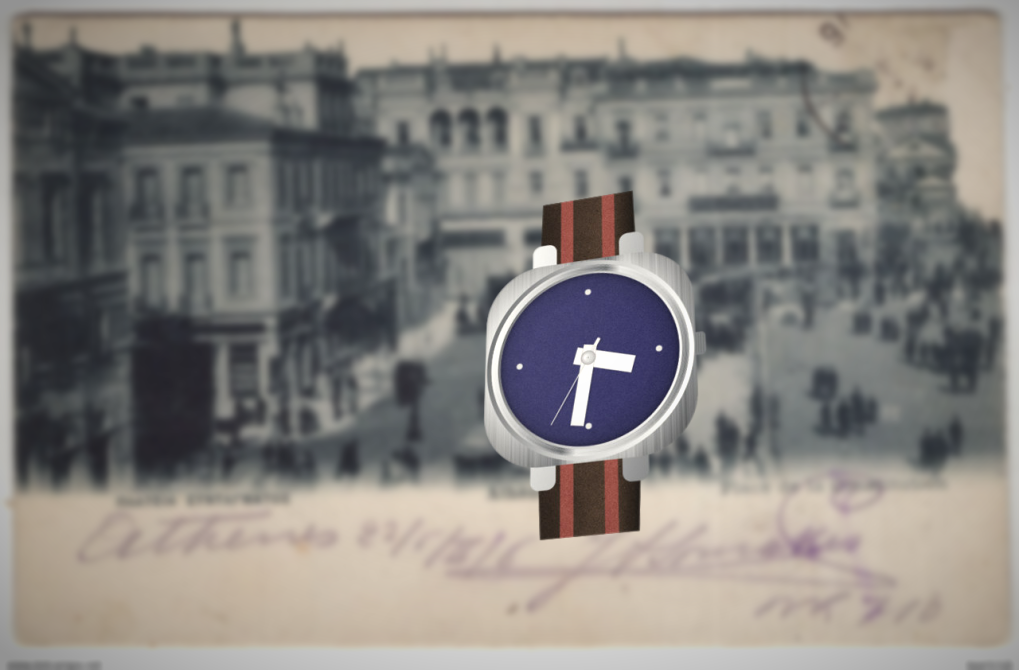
3:31:35
